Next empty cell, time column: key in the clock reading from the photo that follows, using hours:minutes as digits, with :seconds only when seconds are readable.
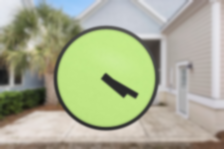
4:20
